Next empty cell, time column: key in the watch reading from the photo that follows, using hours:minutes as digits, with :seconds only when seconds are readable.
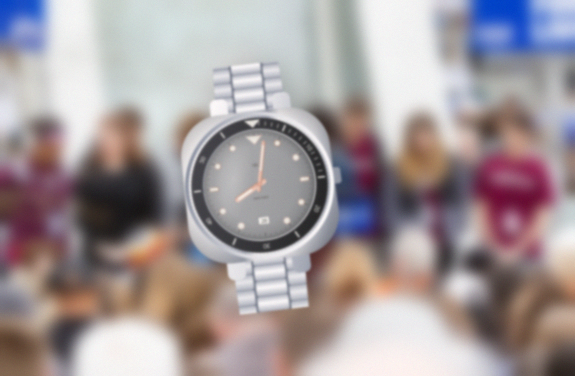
8:02
